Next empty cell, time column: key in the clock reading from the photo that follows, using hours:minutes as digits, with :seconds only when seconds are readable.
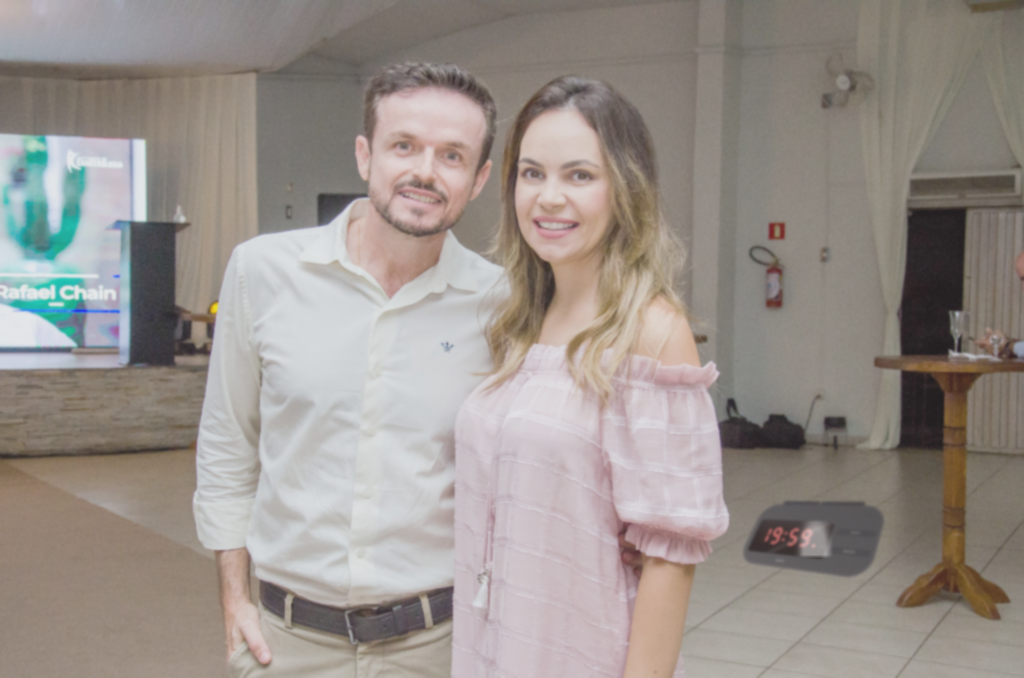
19:59
